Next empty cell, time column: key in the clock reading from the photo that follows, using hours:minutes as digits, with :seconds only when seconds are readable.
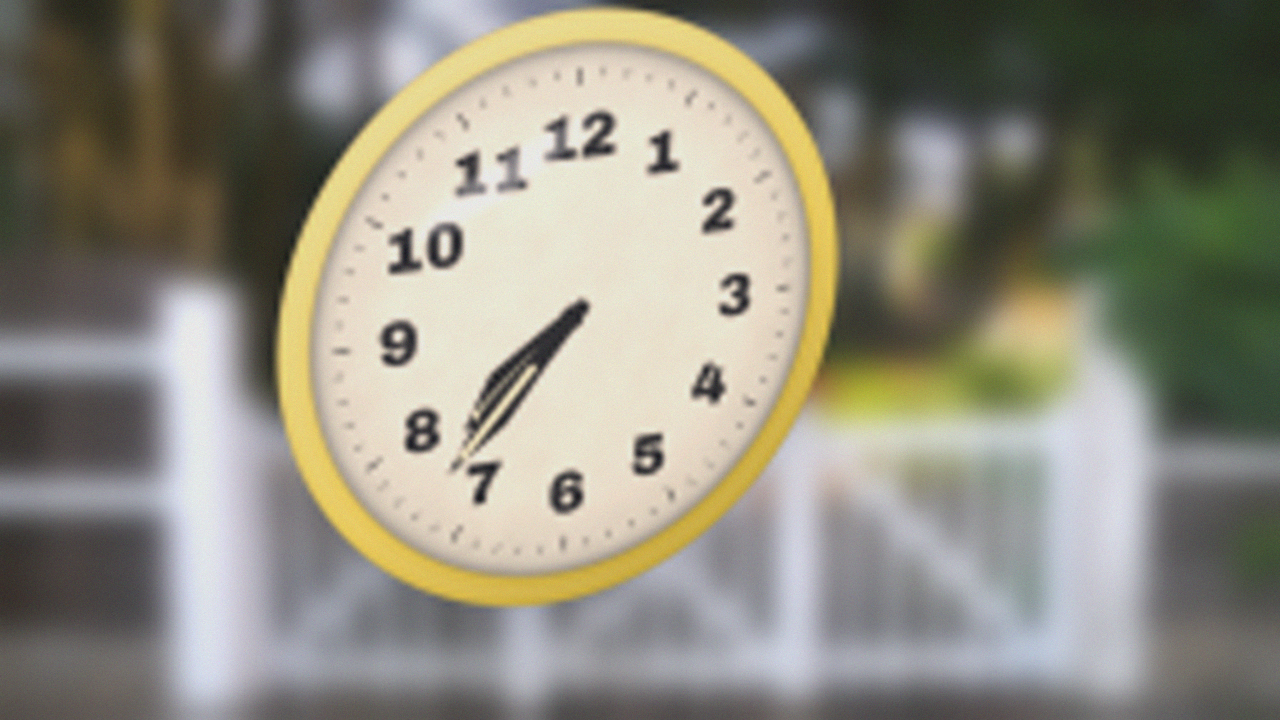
7:37
